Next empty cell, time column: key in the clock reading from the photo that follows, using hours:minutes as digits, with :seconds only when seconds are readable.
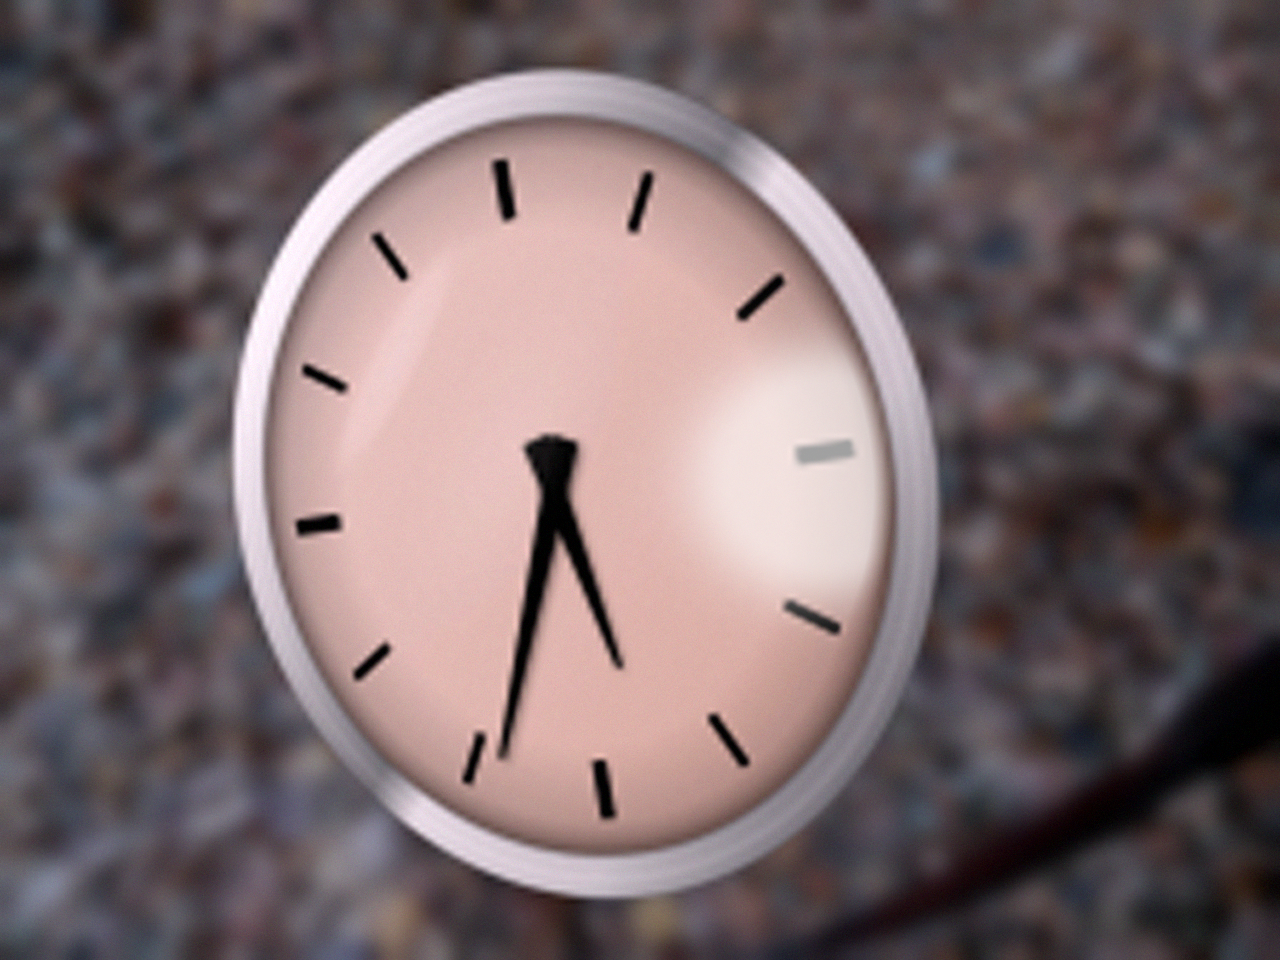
5:34
